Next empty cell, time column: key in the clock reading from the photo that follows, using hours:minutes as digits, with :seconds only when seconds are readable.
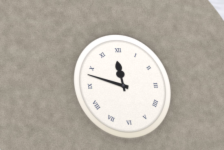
11:48
